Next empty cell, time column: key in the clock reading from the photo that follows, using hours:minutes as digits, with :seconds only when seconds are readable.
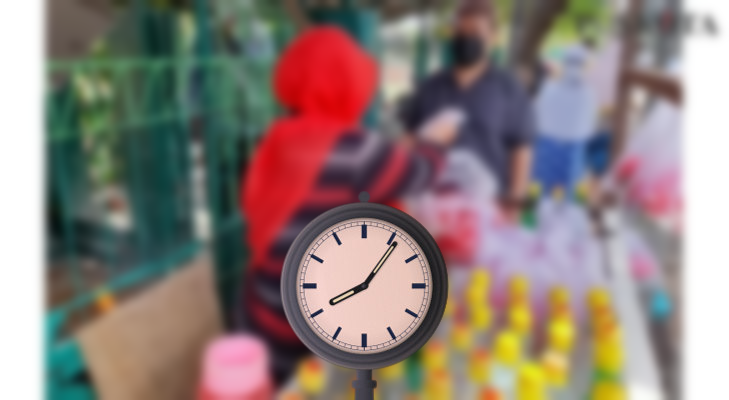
8:06
